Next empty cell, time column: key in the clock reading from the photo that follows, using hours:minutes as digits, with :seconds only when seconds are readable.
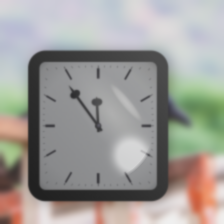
11:54
